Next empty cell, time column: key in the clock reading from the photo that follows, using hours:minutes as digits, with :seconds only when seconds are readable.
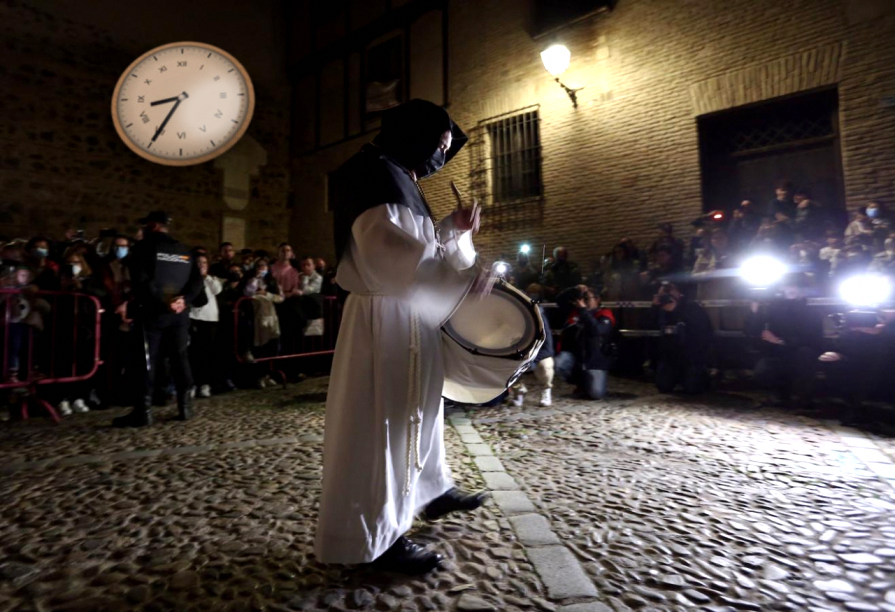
8:35
